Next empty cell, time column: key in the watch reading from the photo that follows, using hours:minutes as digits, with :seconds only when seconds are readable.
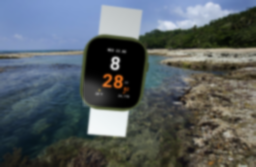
8:28
